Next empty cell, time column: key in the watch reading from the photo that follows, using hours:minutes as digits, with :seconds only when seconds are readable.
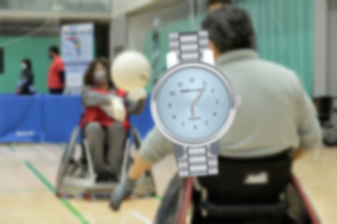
6:06
